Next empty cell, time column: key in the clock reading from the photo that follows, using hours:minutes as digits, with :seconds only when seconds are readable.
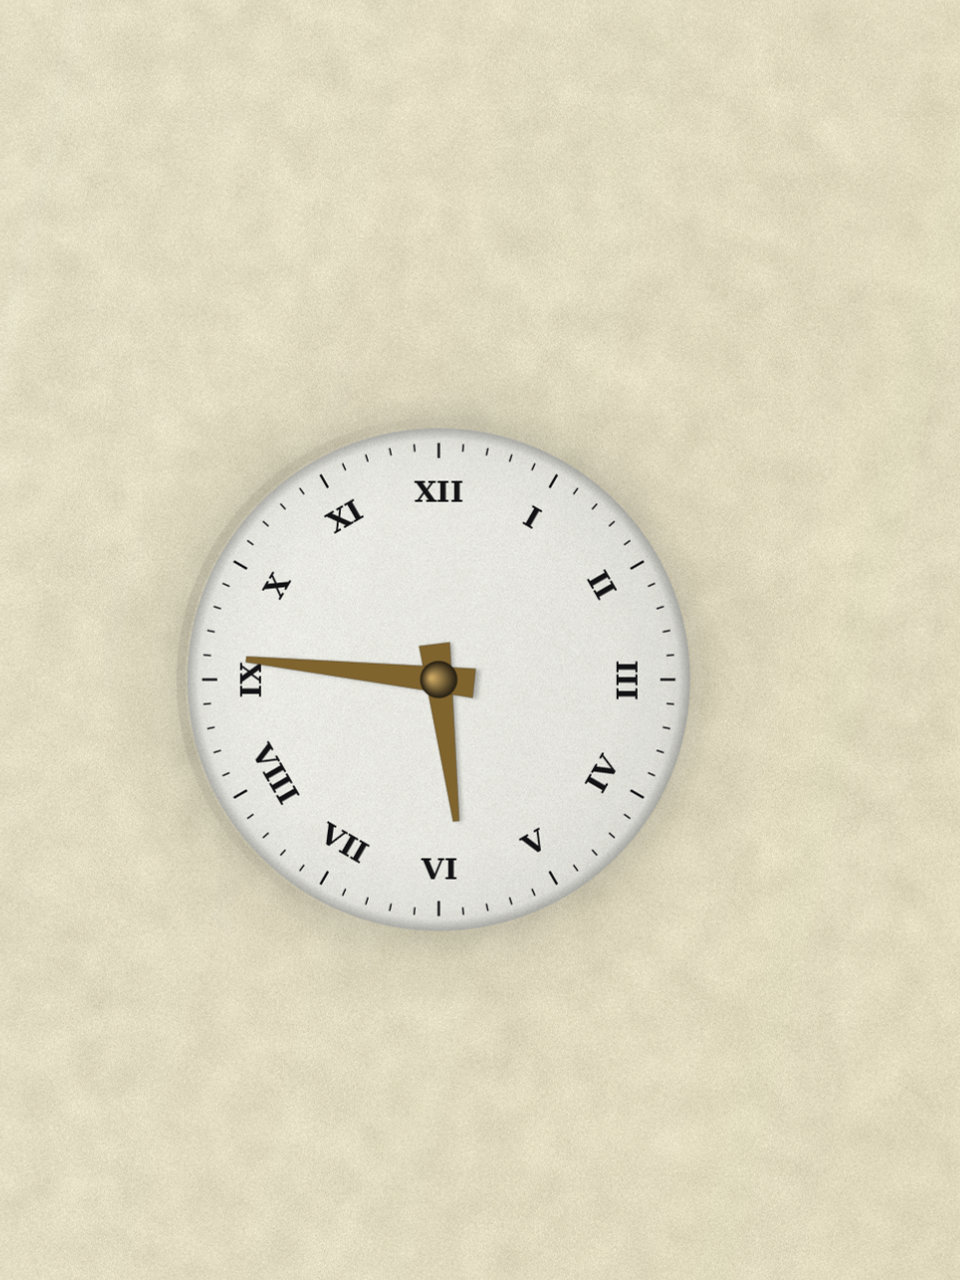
5:46
